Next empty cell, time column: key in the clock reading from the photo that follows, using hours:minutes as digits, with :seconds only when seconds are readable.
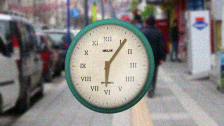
6:06
